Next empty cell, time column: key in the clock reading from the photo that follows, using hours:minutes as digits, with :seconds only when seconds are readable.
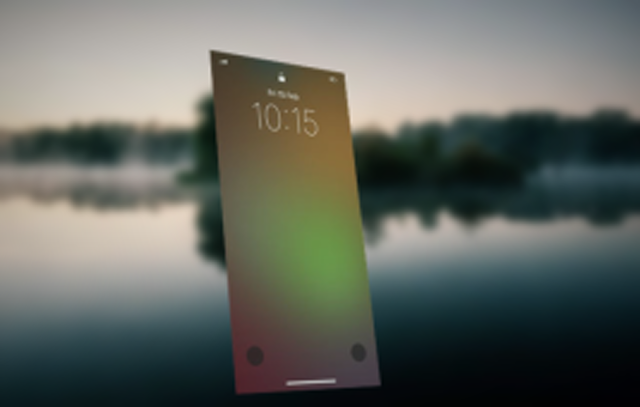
10:15
